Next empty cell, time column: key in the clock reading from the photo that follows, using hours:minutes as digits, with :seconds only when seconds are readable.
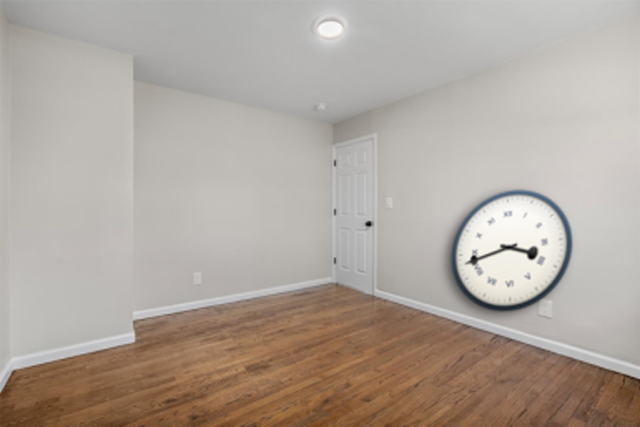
3:43
